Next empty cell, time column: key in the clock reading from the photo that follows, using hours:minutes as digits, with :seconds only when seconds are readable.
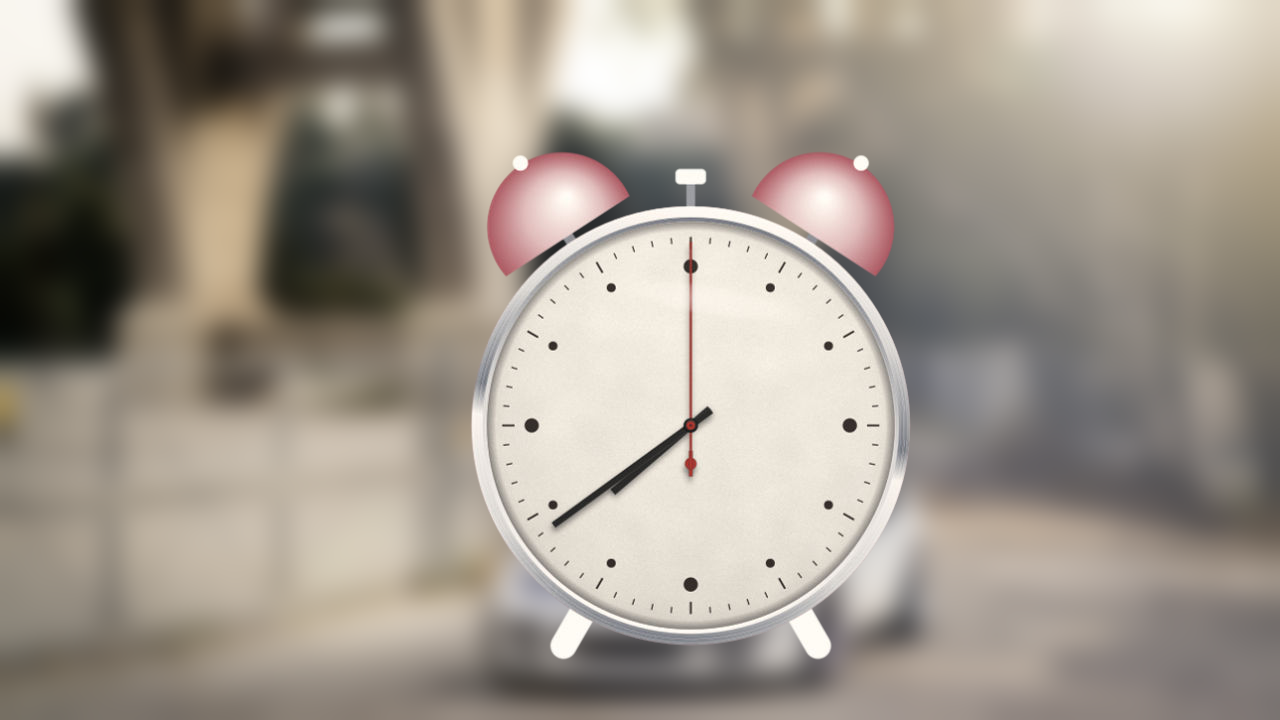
7:39:00
